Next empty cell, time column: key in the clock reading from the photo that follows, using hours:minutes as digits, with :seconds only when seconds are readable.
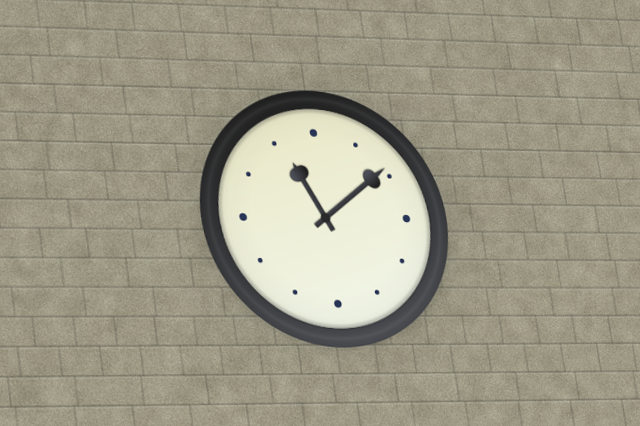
11:09
